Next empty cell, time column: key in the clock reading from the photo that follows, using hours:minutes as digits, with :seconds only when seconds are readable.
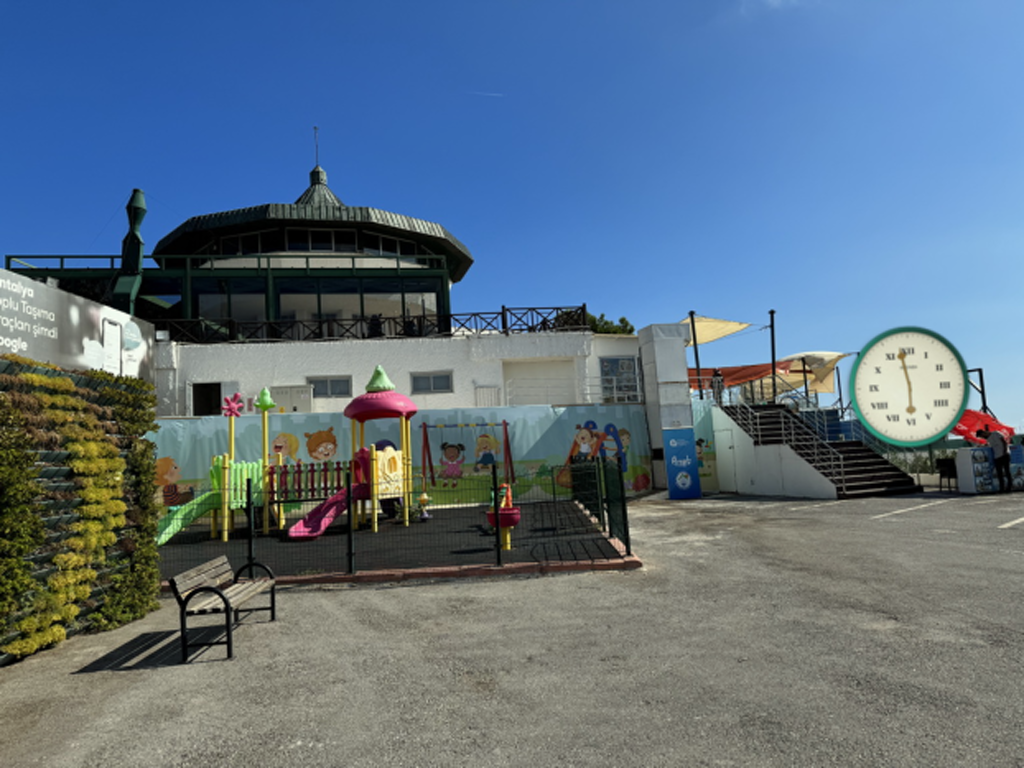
5:58
